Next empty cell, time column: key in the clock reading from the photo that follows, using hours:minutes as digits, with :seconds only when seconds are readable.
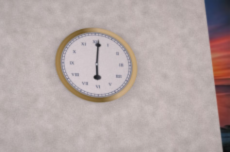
6:01
